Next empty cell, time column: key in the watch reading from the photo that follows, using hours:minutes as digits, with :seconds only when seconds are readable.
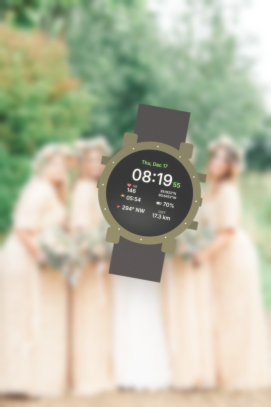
8:19
